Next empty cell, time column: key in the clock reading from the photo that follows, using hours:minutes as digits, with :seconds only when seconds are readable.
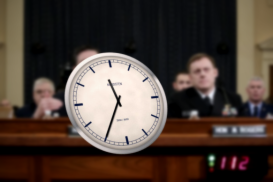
11:35
